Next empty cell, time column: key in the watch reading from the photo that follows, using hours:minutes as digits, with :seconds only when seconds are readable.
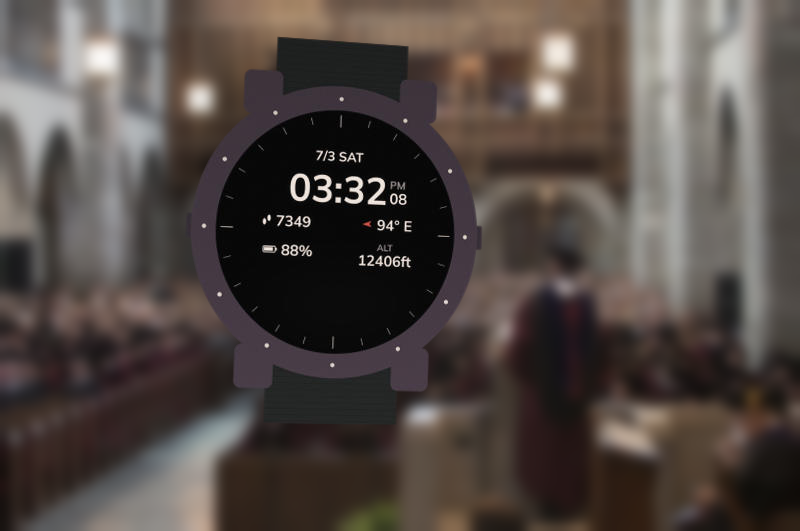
3:32:08
